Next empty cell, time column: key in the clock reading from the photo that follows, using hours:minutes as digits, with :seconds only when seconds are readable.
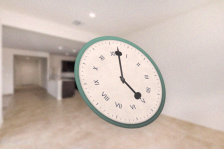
5:02
